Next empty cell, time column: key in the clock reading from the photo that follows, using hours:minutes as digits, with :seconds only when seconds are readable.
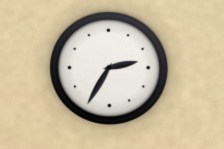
2:35
